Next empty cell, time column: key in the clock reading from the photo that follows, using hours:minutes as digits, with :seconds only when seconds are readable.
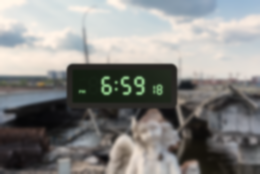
6:59
